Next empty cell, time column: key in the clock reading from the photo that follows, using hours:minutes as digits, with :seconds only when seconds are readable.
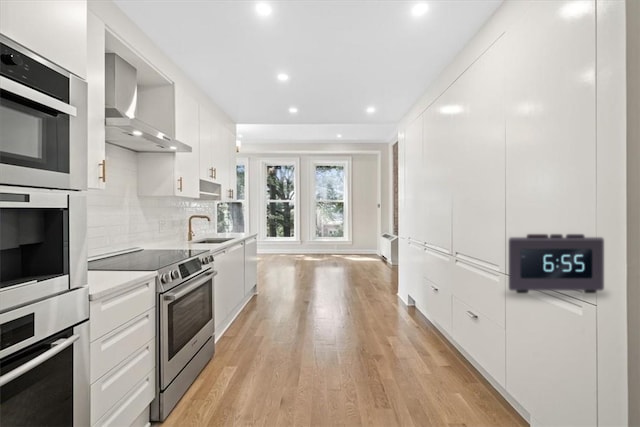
6:55
